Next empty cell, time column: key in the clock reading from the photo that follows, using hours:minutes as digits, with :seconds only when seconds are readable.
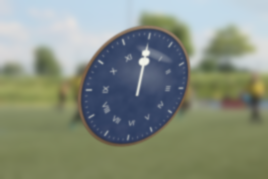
12:00
